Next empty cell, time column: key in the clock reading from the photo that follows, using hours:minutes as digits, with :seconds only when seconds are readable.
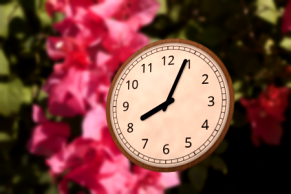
8:04
